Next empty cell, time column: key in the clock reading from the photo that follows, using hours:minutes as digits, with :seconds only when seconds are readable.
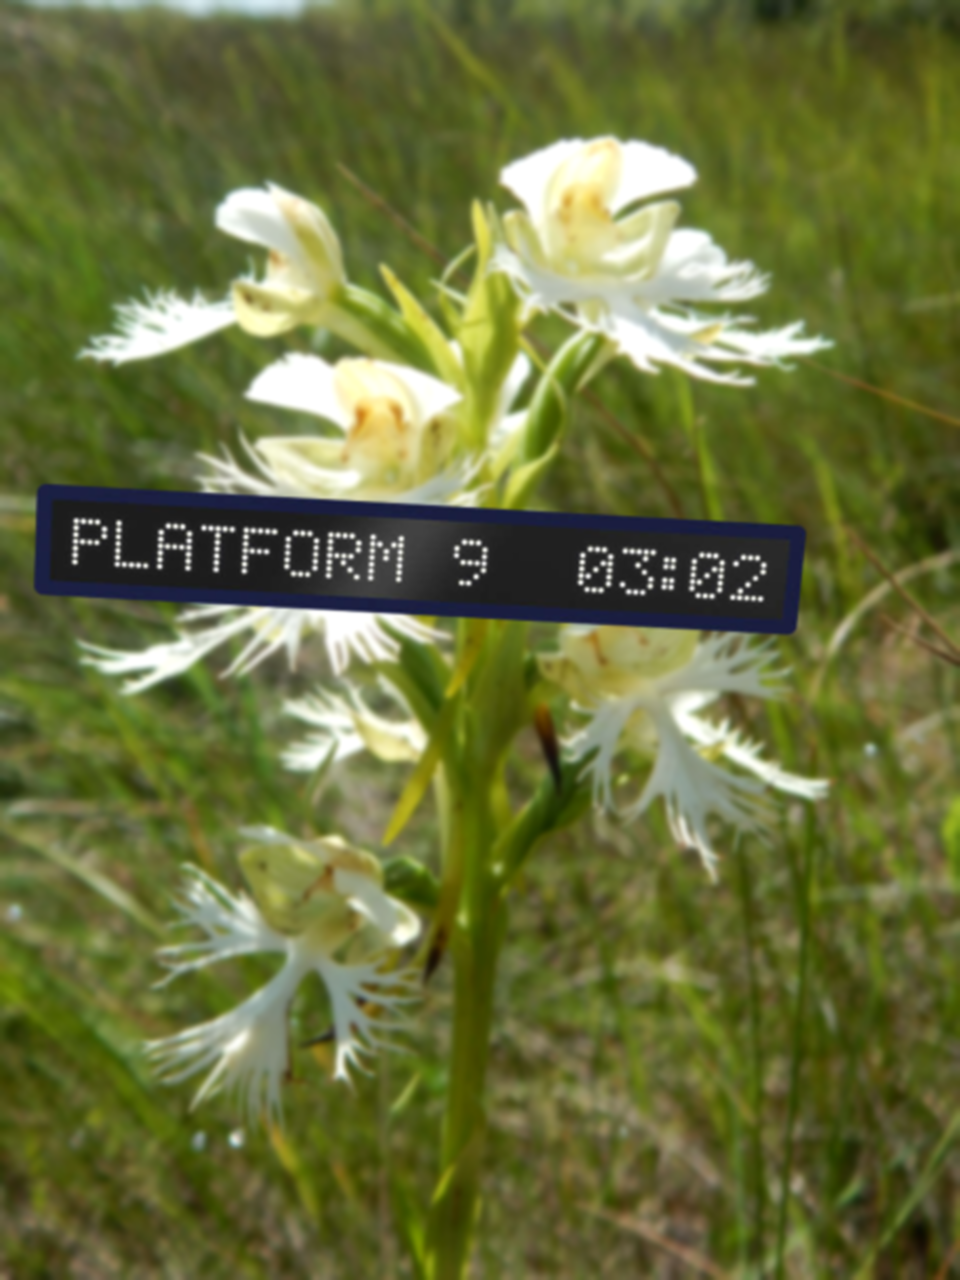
3:02
